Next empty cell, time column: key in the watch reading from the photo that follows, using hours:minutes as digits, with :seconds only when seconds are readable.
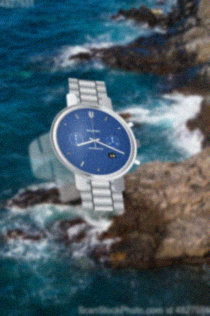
8:19
